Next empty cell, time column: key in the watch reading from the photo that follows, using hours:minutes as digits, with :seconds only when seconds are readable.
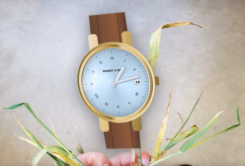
1:13
